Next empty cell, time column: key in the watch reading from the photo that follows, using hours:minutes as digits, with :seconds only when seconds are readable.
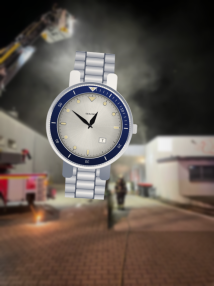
12:51
